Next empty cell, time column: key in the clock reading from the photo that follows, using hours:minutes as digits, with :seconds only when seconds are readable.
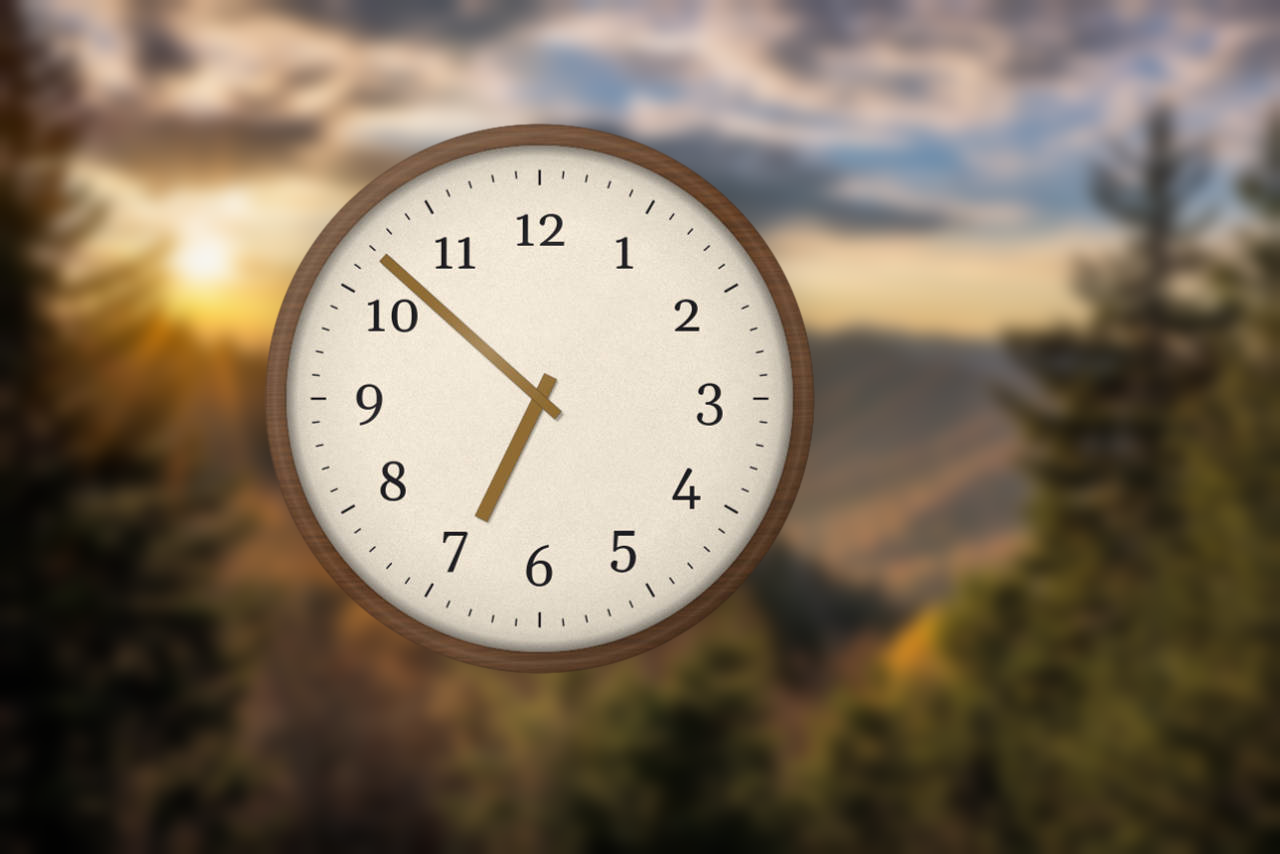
6:52
